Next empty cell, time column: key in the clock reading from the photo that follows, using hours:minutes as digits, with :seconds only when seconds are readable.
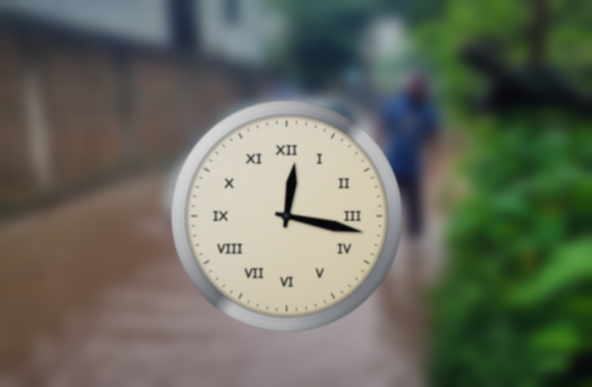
12:17
